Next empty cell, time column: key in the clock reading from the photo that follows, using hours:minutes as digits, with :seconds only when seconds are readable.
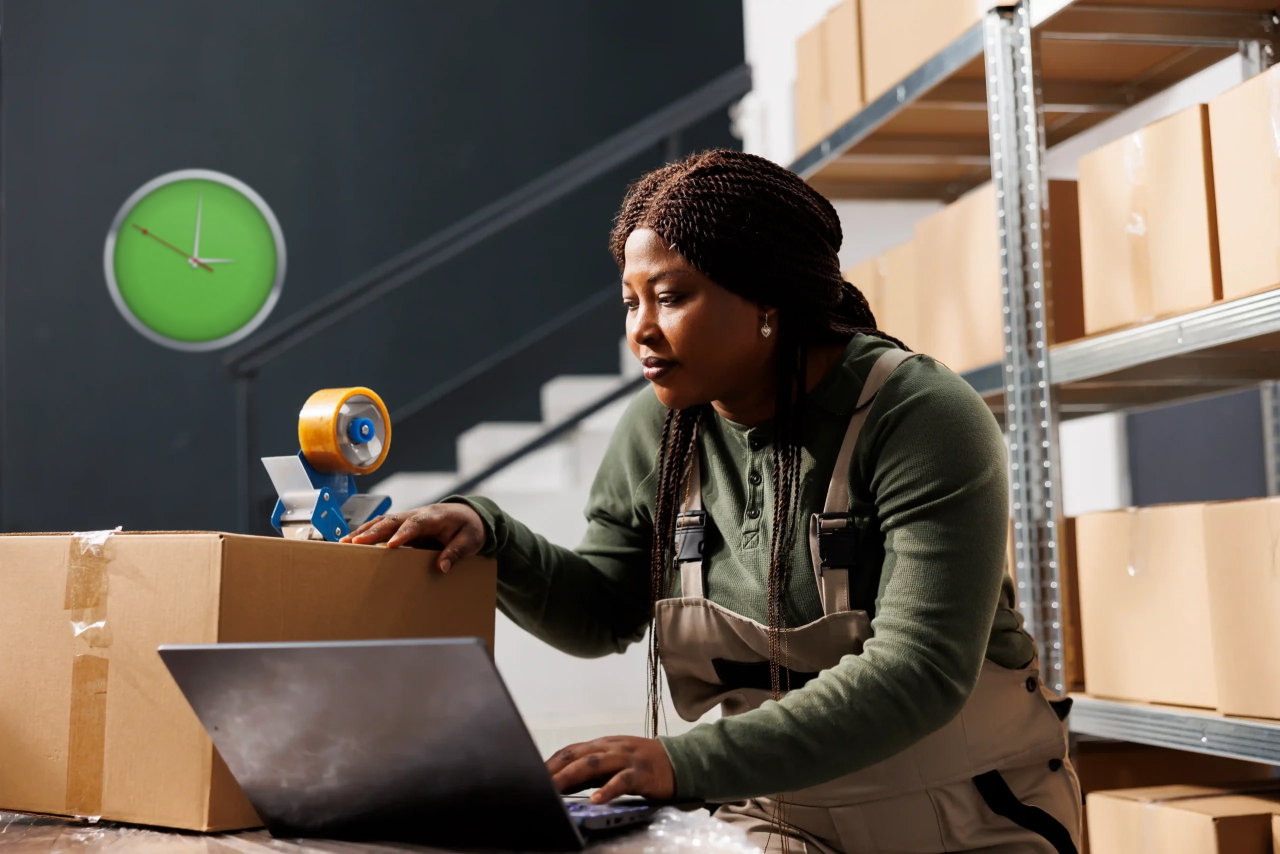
3:00:50
